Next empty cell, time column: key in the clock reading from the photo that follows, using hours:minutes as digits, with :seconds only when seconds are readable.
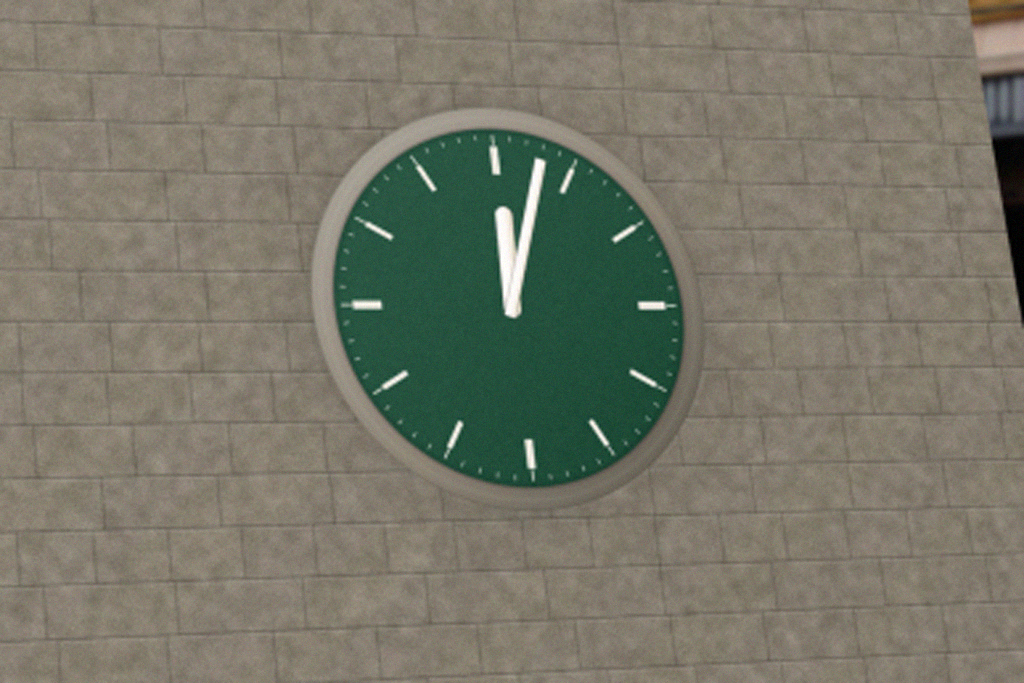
12:03
